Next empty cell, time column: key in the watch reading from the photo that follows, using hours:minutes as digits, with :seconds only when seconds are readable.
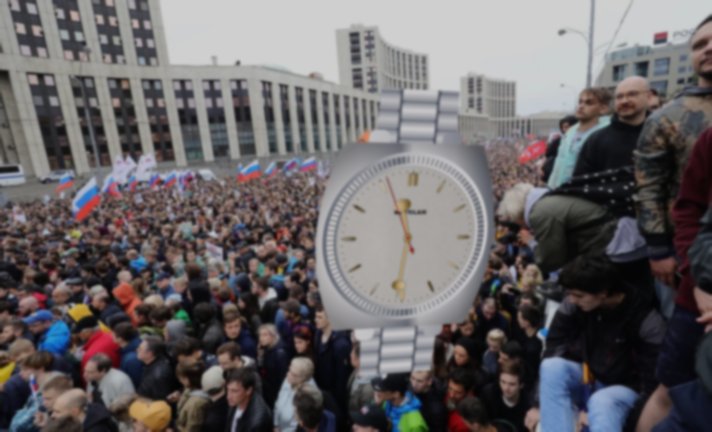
11:30:56
